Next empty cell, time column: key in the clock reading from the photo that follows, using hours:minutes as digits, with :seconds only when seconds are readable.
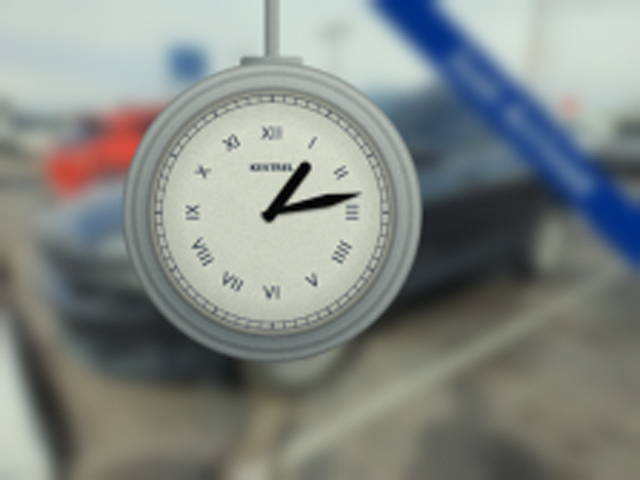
1:13
